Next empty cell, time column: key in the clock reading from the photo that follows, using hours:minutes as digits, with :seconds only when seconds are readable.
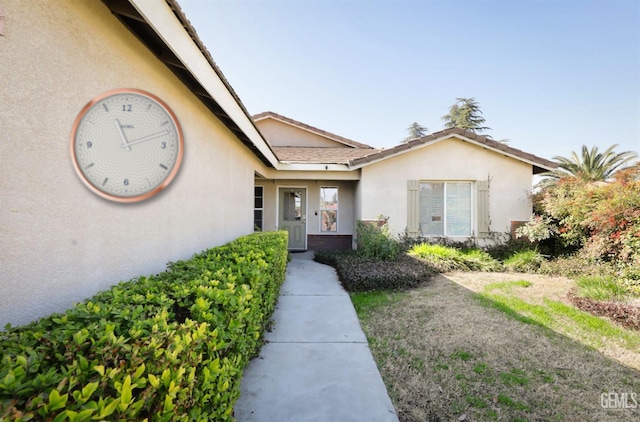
11:12
